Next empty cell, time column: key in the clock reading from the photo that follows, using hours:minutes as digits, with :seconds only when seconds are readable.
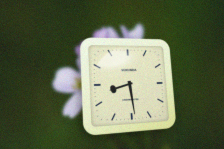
8:29
